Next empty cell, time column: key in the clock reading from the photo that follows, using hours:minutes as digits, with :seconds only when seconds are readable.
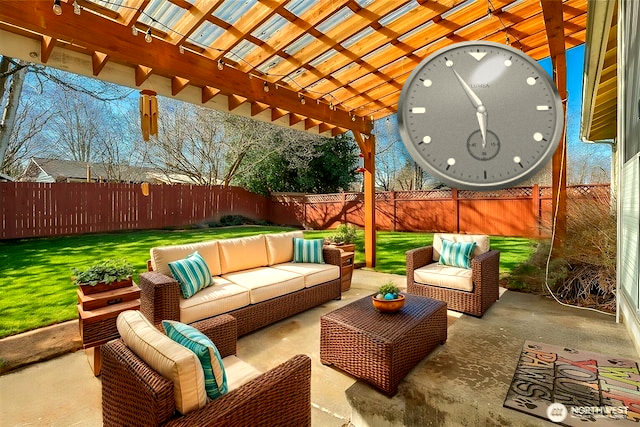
5:55
